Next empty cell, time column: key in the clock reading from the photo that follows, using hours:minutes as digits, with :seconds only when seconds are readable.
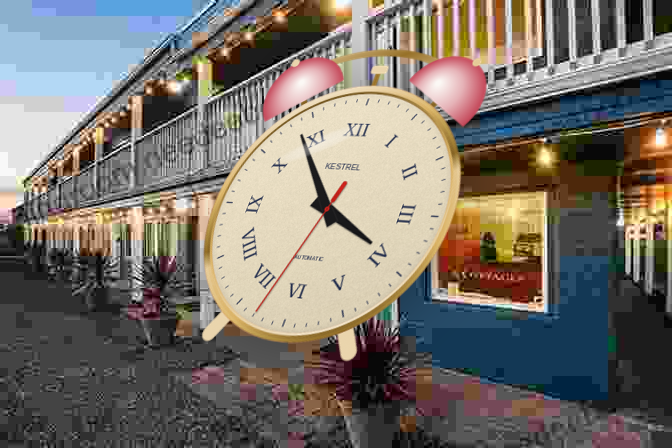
3:53:33
